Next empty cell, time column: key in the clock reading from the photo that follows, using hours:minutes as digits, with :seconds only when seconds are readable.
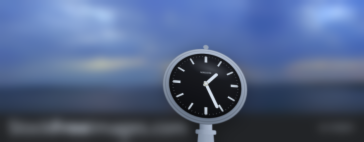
1:26
